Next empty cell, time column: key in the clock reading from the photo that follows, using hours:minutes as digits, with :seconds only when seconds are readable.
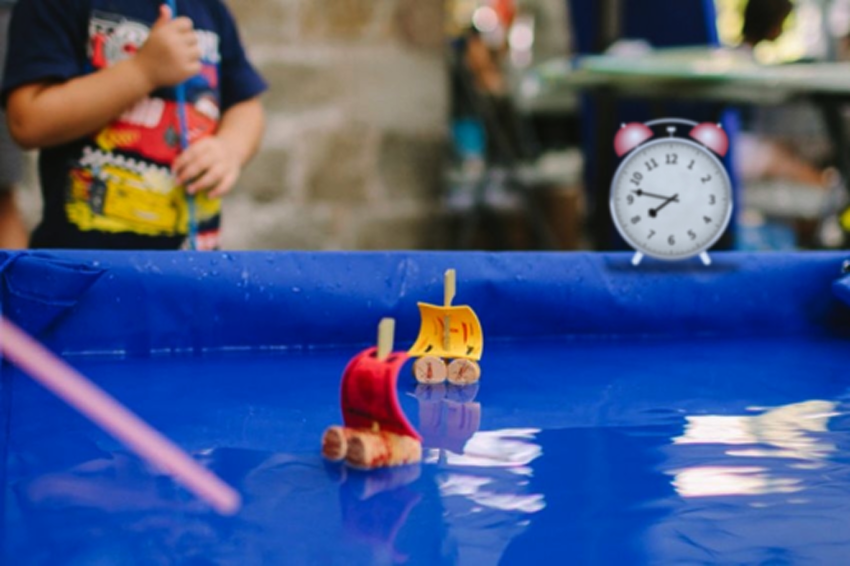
7:47
